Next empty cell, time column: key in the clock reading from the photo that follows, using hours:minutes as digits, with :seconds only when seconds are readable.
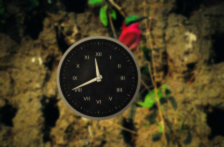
11:41
